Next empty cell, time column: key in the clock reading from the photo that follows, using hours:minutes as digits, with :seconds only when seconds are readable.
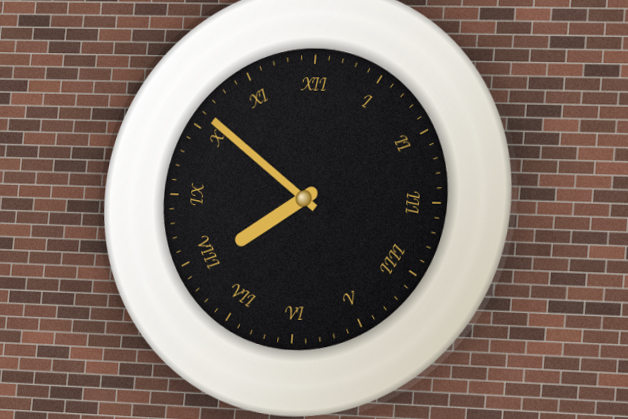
7:51
